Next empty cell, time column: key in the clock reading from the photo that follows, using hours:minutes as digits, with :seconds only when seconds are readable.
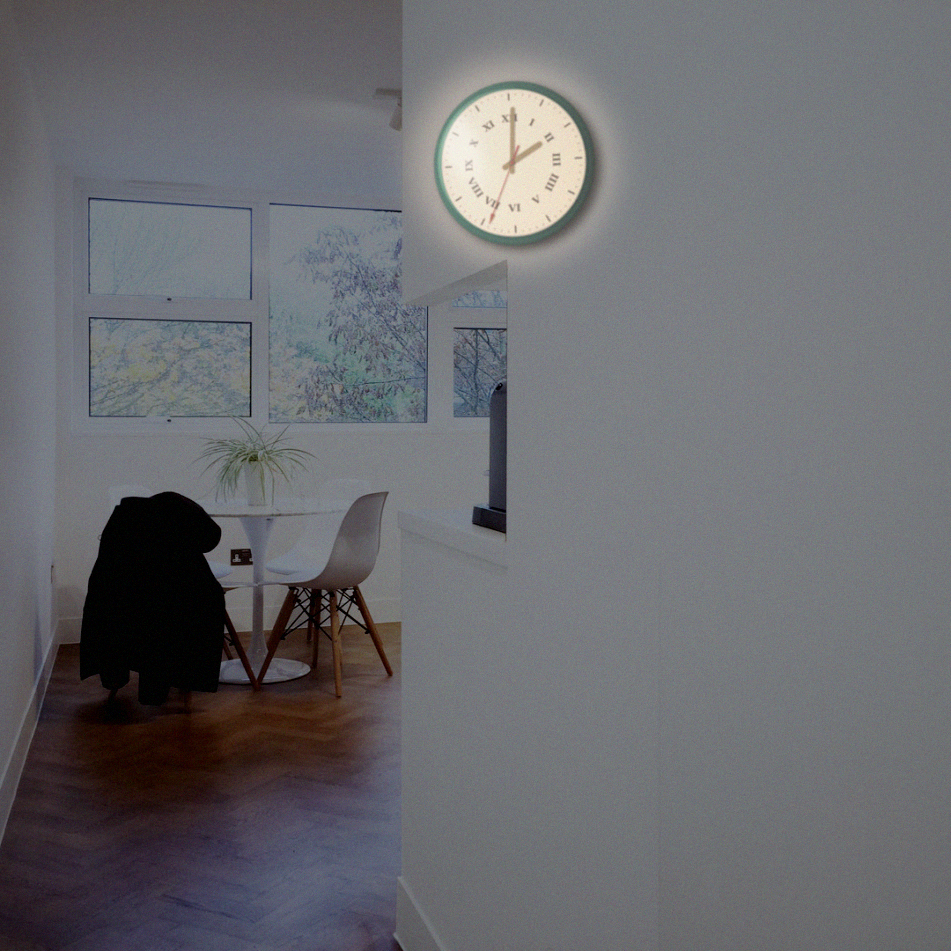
2:00:34
